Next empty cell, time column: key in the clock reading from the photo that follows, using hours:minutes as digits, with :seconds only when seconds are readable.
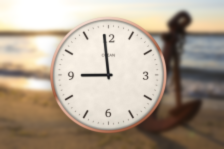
8:59
